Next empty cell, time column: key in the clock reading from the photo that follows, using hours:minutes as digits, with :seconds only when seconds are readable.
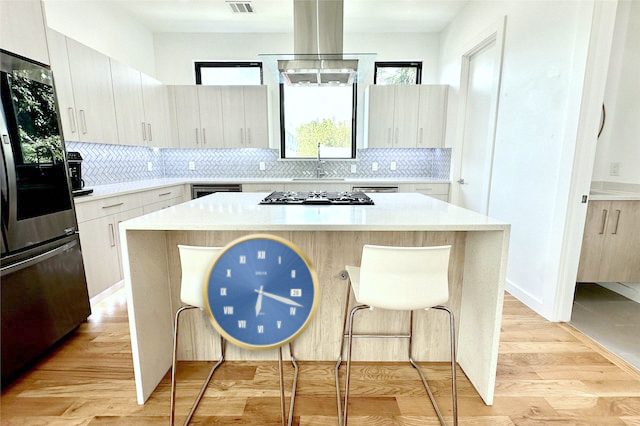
6:18
